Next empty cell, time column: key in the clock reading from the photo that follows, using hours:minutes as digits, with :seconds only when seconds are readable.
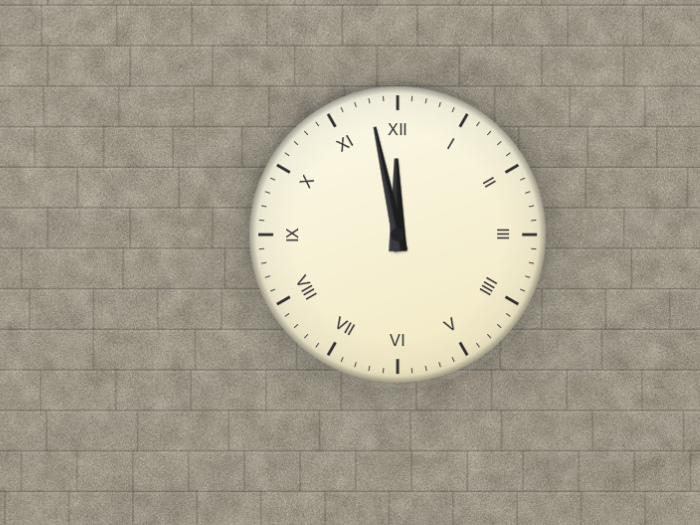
11:58
